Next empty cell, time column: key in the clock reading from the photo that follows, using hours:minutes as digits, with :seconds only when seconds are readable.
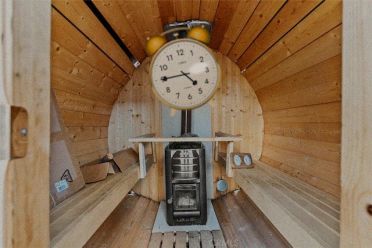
4:45
